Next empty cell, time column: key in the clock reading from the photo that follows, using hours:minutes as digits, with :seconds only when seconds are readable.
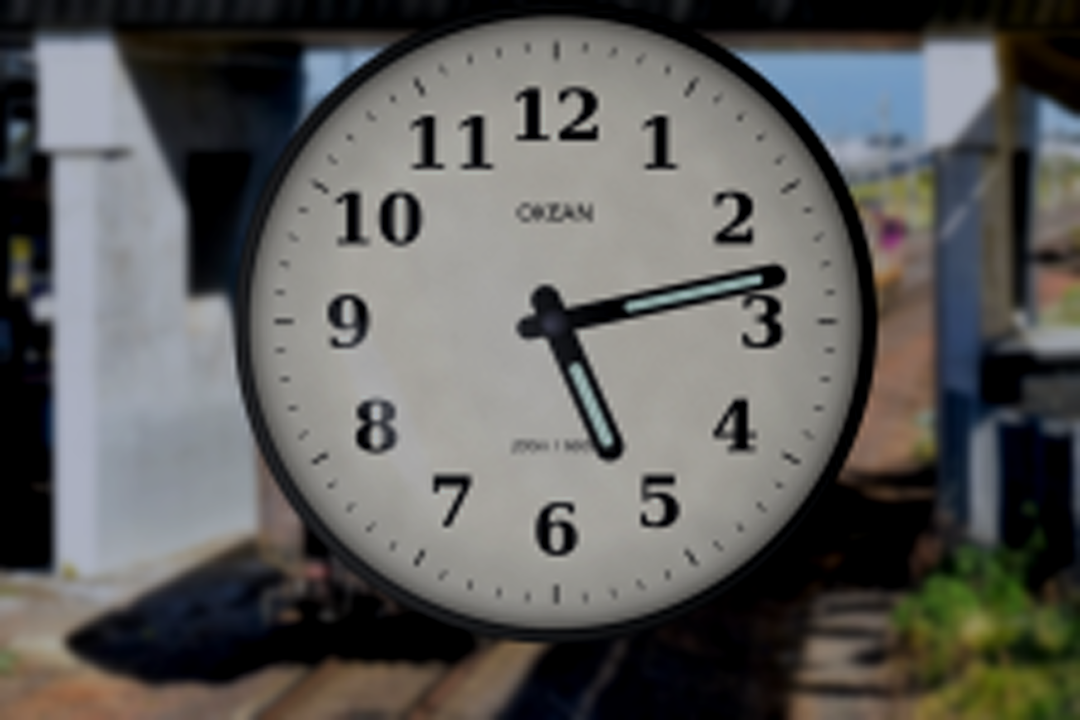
5:13
